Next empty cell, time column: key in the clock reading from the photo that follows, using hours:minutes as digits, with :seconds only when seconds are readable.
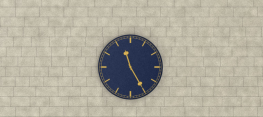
11:25
